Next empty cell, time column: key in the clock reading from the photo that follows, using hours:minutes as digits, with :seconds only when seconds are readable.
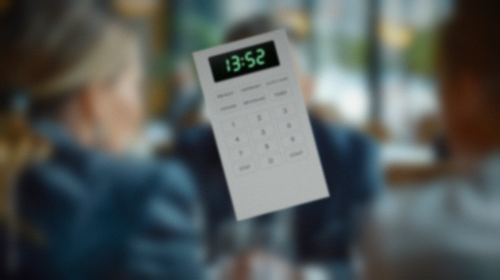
13:52
